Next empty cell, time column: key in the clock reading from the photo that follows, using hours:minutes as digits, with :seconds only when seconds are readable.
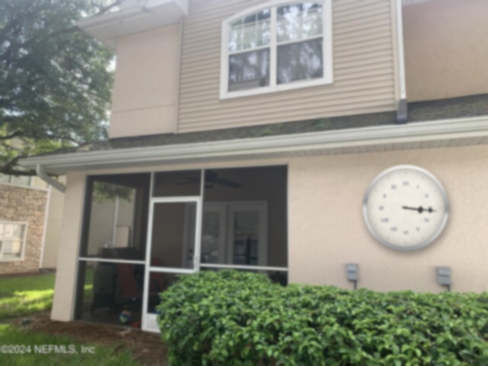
3:16
